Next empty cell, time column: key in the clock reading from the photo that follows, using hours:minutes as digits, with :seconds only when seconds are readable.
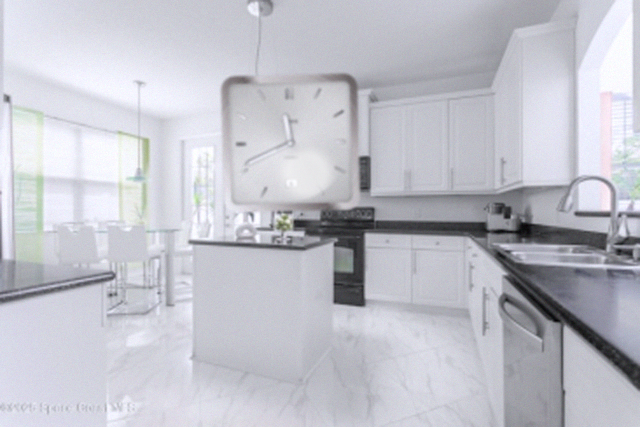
11:41
